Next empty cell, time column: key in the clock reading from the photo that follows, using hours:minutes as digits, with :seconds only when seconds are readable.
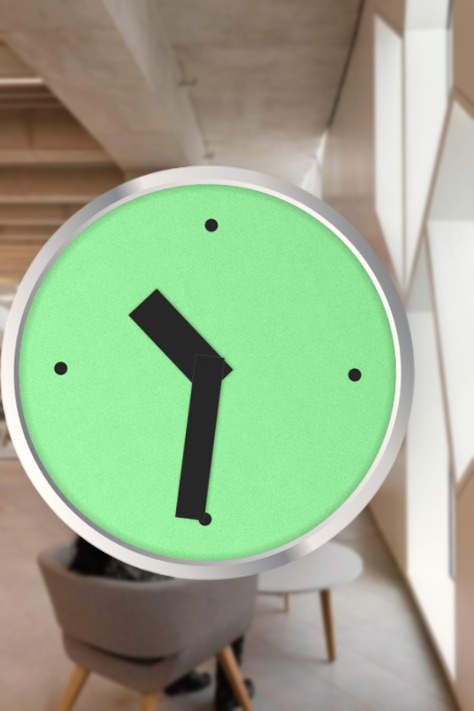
10:31
